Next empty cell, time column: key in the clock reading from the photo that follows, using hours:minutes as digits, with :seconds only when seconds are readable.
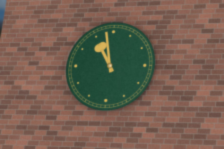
10:58
